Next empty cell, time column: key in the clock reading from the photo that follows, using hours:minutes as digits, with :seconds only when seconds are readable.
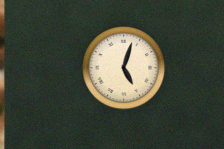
5:03
